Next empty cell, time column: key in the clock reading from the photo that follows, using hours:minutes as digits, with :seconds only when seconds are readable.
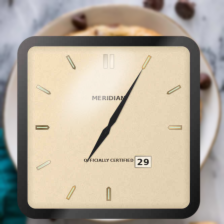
7:05
